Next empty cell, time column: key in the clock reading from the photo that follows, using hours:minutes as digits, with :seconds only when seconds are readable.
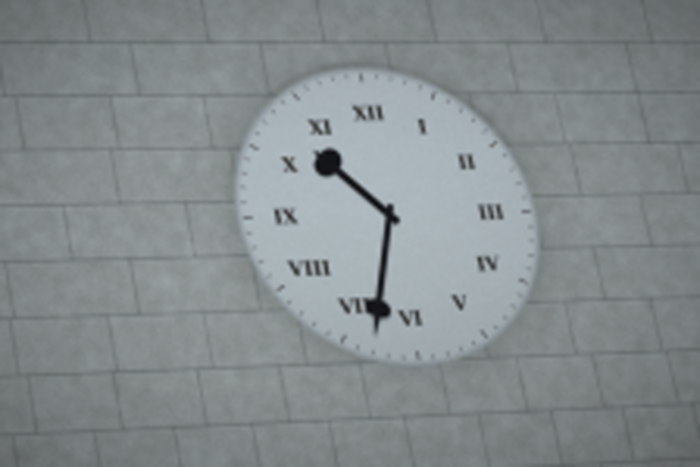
10:33
